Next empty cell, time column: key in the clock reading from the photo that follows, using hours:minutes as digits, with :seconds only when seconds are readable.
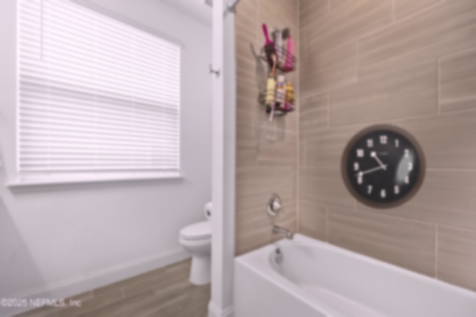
10:42
